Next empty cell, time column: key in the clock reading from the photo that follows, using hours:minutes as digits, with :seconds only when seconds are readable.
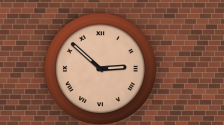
2:52
